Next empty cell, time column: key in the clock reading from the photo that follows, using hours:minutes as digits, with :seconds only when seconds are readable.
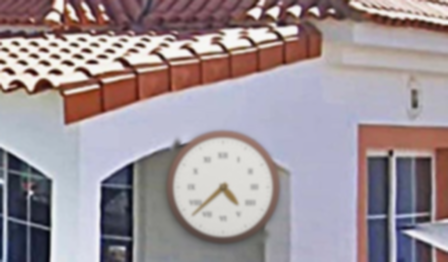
4:38
